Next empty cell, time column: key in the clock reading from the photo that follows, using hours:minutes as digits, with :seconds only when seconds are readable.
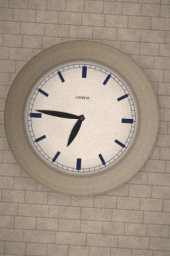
6:46
